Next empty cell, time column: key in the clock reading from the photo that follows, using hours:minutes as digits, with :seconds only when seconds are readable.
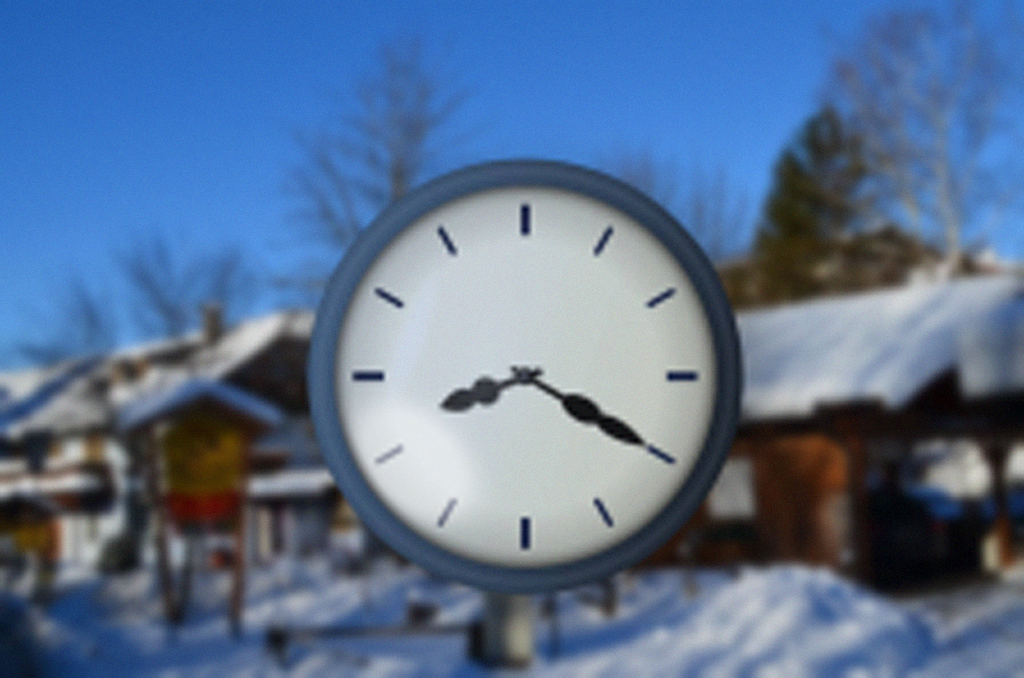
8:20
